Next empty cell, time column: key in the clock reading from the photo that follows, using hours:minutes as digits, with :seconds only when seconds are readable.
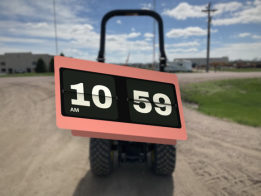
10:59
